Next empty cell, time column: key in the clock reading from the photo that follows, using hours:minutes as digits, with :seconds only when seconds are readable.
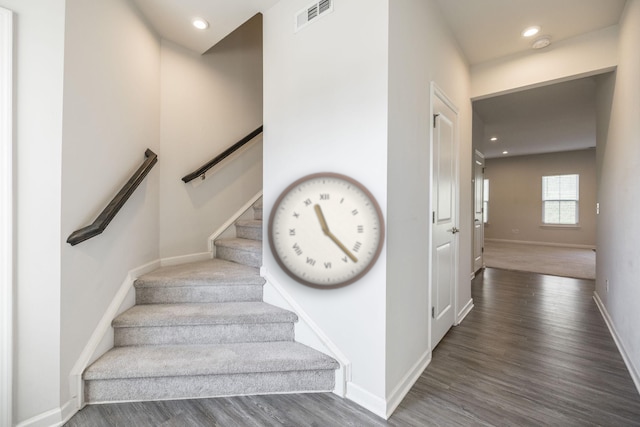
11:23
